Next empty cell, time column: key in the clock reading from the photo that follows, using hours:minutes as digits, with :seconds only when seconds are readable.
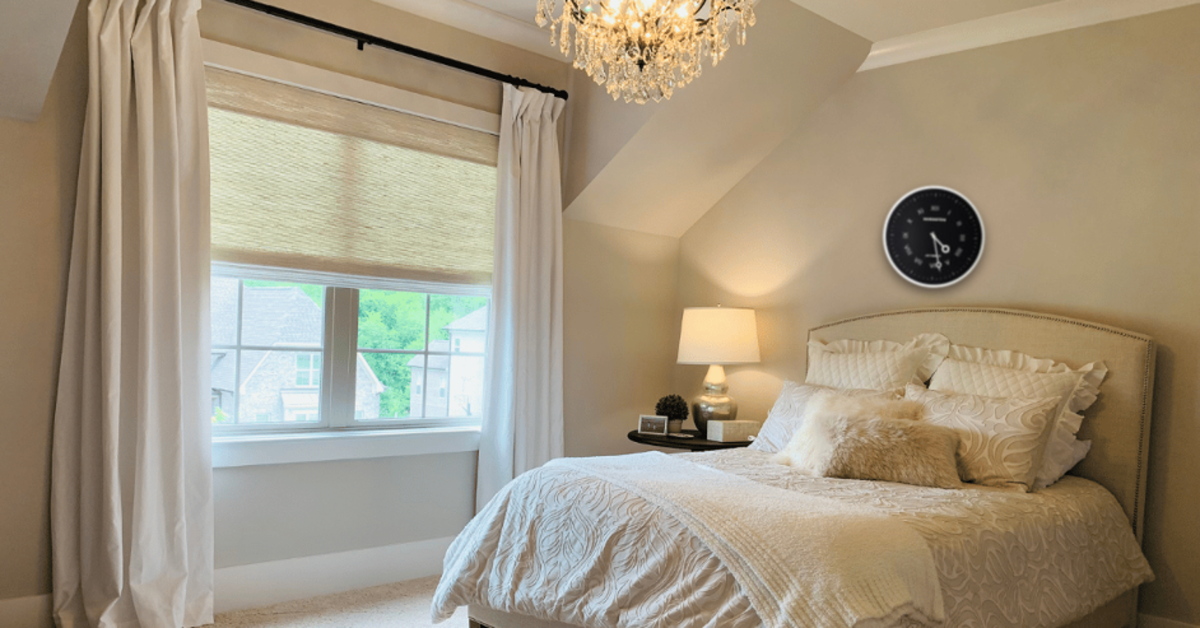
4:28
